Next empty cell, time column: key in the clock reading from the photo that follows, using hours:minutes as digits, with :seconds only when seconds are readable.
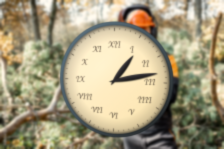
1:13
